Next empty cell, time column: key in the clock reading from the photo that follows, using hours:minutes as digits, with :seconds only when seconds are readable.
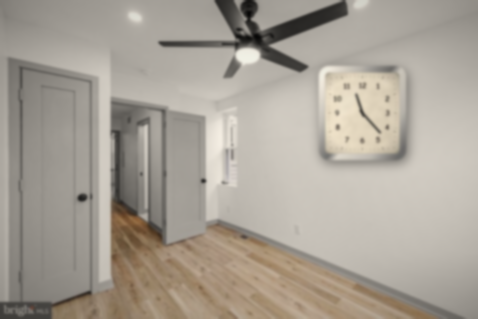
11:23
